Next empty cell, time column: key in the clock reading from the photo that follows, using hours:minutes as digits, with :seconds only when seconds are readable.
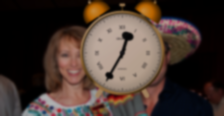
12:35
